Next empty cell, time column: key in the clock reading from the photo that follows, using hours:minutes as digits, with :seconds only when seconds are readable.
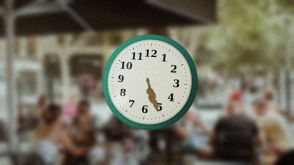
5:26
